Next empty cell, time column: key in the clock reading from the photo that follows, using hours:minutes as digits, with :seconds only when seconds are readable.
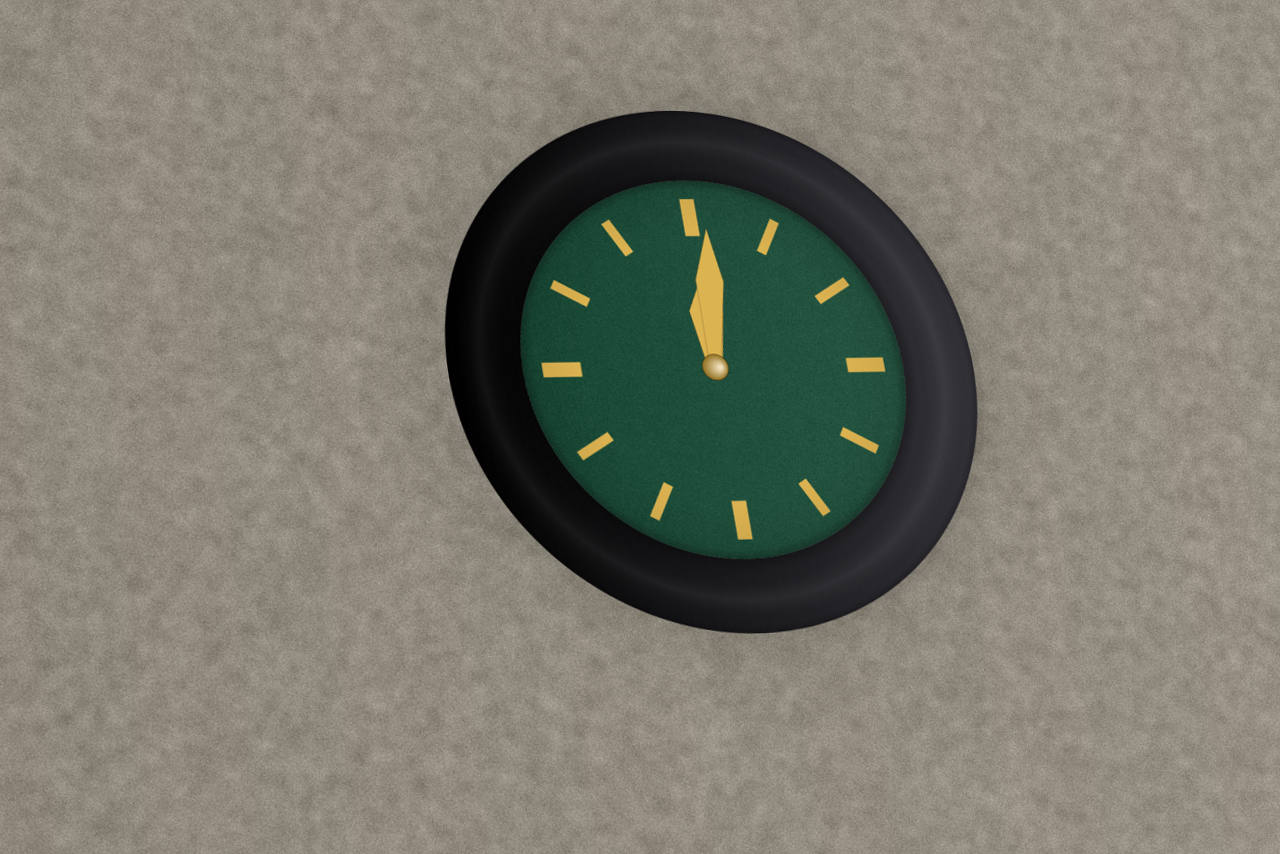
12:01
